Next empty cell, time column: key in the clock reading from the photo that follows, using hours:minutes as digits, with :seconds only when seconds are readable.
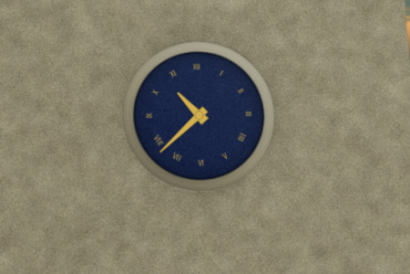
10:38
